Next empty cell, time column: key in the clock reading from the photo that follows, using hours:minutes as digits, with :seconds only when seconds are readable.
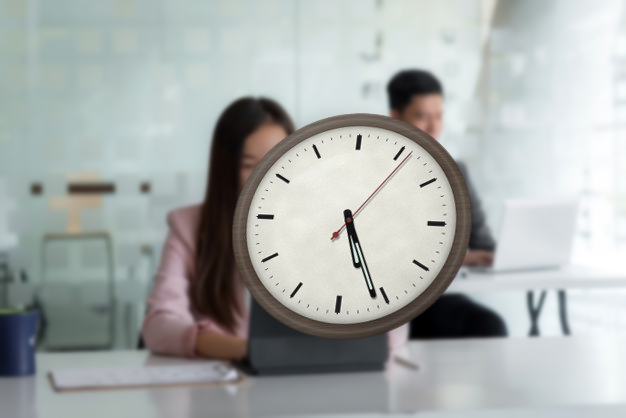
5:26:06
